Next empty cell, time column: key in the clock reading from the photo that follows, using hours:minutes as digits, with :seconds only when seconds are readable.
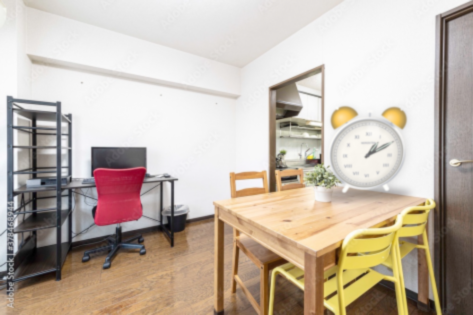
1:10
